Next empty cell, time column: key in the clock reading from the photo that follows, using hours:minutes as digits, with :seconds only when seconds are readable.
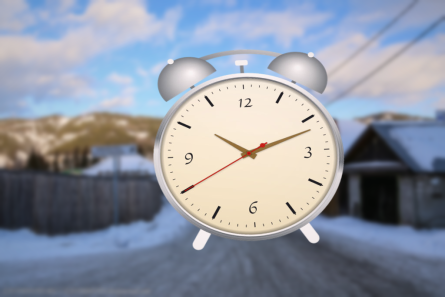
10:11:40
